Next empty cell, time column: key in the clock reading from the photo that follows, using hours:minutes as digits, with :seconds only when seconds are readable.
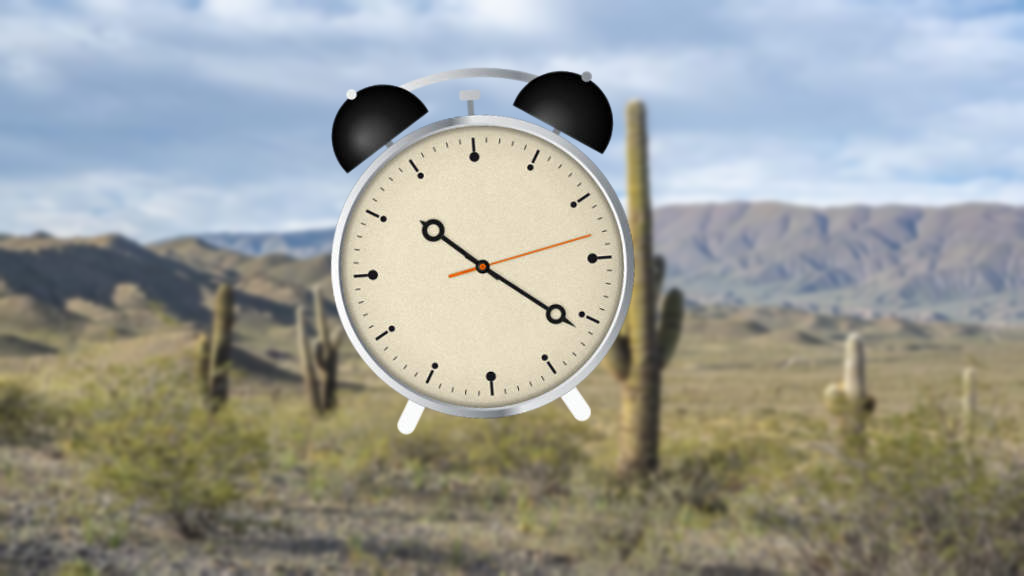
10:21:13
